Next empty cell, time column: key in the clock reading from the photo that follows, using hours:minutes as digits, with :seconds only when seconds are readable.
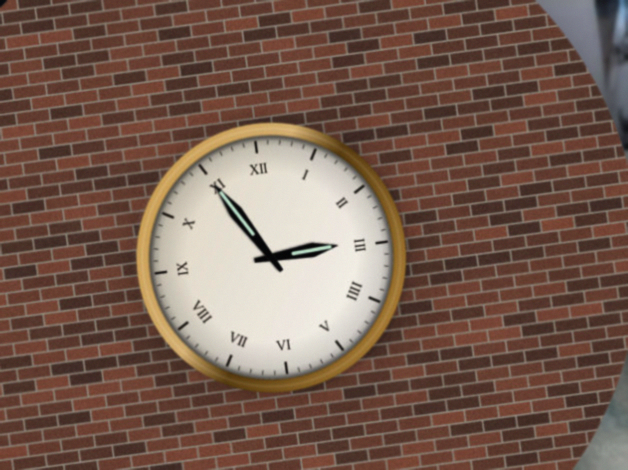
2:55
